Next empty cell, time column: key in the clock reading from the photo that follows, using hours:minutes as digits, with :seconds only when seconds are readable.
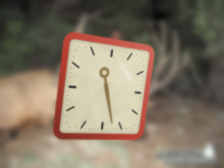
11:27
